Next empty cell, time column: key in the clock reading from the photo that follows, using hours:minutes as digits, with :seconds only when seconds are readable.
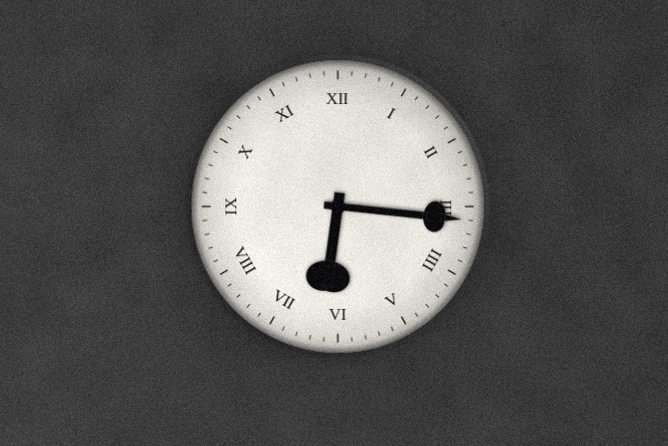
6:16
